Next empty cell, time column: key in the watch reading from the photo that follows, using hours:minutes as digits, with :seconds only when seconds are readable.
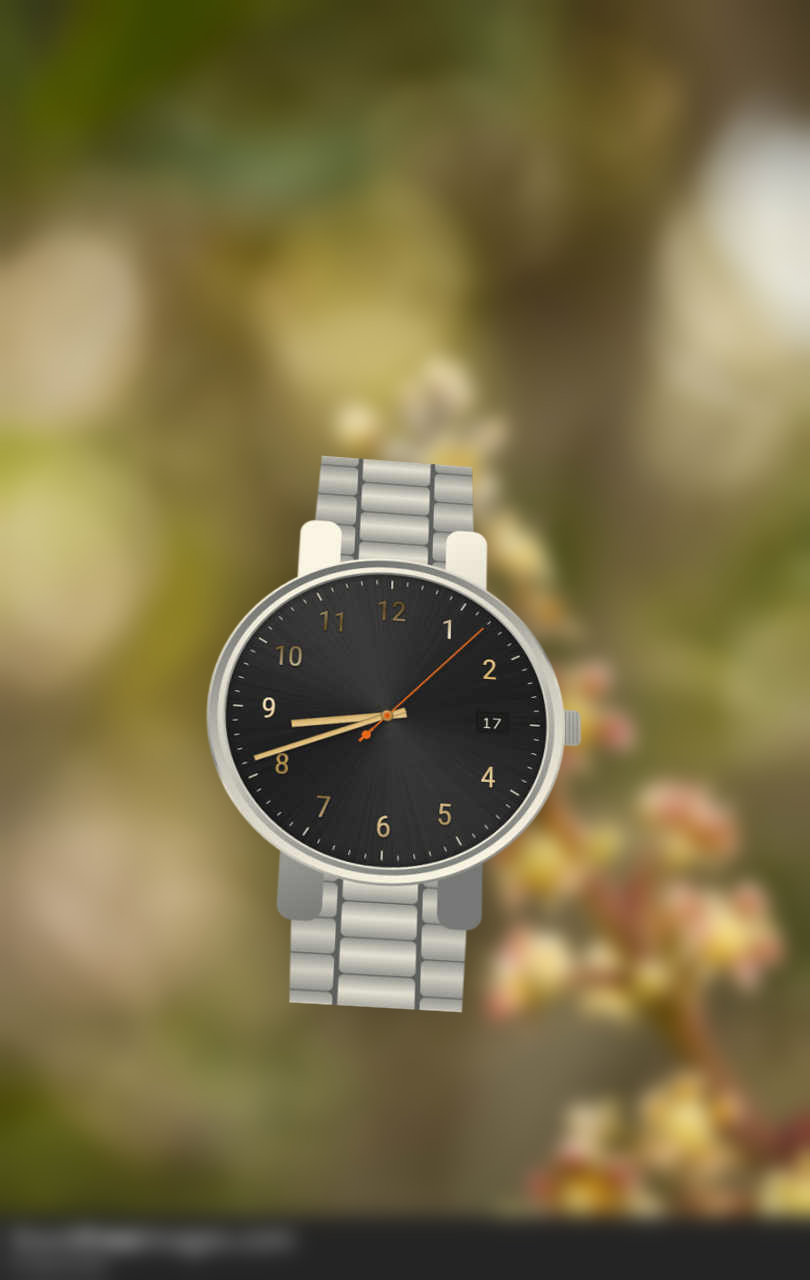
8:41:07
